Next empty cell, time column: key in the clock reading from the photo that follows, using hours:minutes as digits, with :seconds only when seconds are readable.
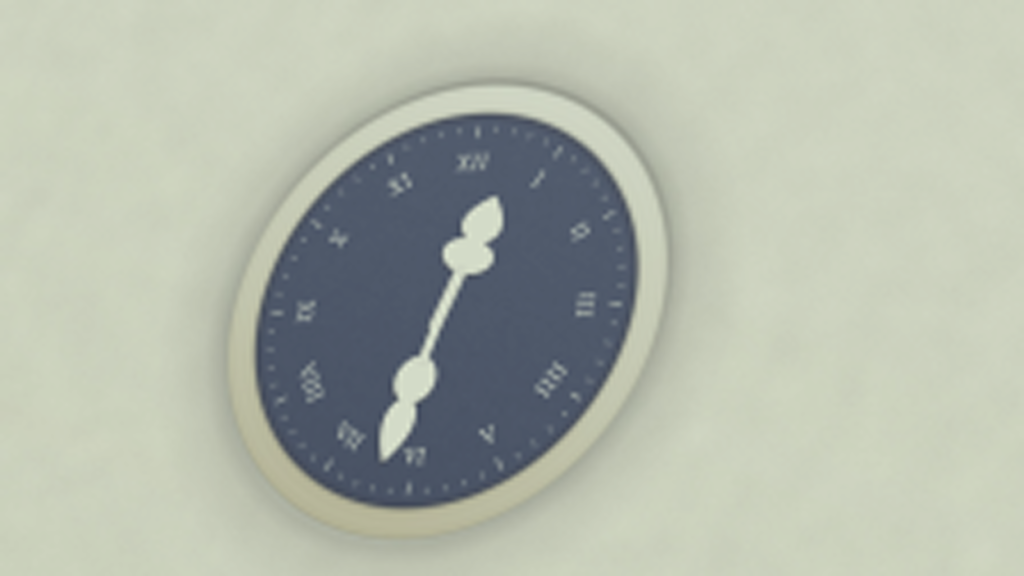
12:32
